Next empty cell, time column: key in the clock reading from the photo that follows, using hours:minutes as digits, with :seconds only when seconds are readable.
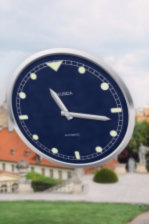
11:17
